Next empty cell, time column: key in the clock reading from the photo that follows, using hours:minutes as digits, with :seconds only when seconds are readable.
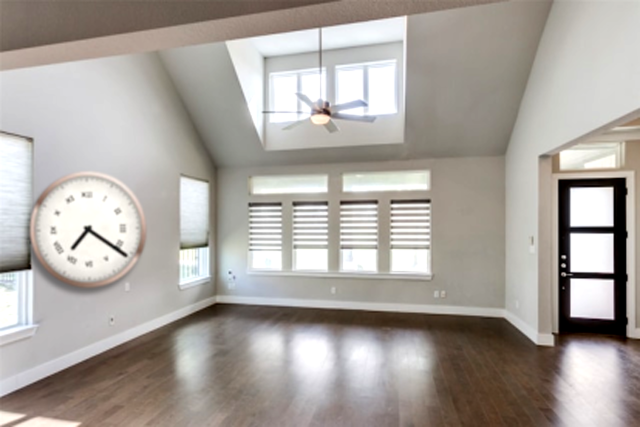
7:21
